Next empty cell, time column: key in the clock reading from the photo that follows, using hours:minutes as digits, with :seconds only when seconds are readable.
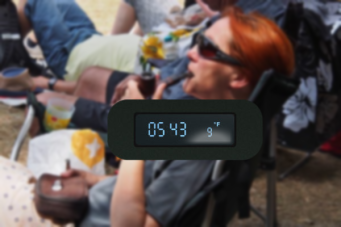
5:43
